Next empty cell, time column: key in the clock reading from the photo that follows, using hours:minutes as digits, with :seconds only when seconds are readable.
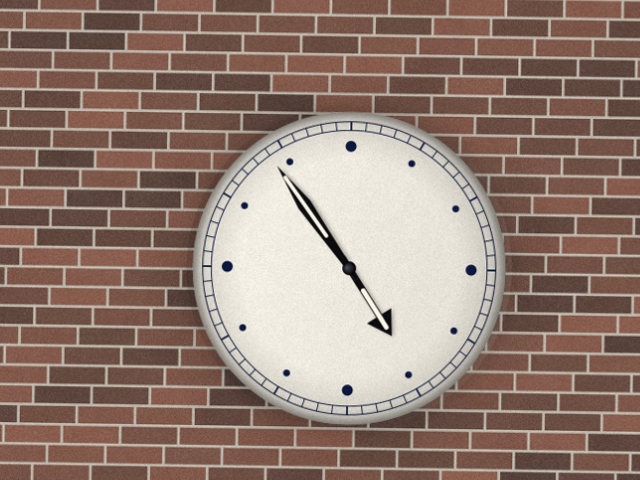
4:54
